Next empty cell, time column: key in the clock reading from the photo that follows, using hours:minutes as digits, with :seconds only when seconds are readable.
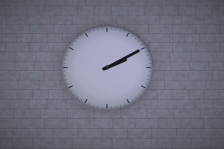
2:10
